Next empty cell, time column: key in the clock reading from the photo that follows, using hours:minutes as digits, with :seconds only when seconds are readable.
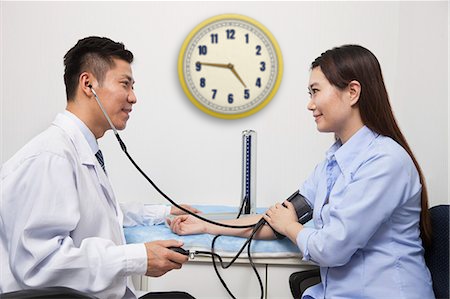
4:46
